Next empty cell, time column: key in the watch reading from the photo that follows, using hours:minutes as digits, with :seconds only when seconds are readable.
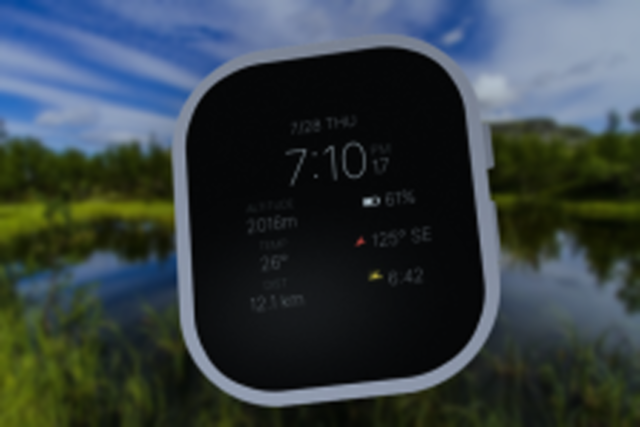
7:10
